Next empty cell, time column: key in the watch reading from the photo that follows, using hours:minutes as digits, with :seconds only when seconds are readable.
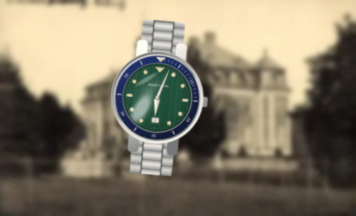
6:03
